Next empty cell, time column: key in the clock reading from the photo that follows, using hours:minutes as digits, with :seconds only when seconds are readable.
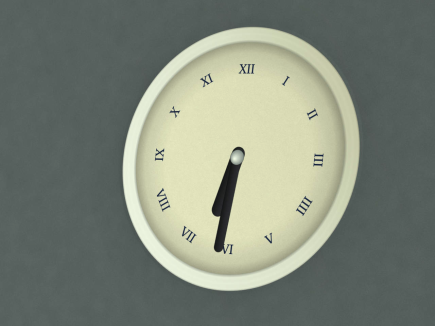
6:31
